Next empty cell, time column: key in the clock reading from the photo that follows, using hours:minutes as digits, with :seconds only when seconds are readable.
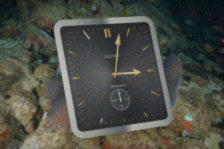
3:03
